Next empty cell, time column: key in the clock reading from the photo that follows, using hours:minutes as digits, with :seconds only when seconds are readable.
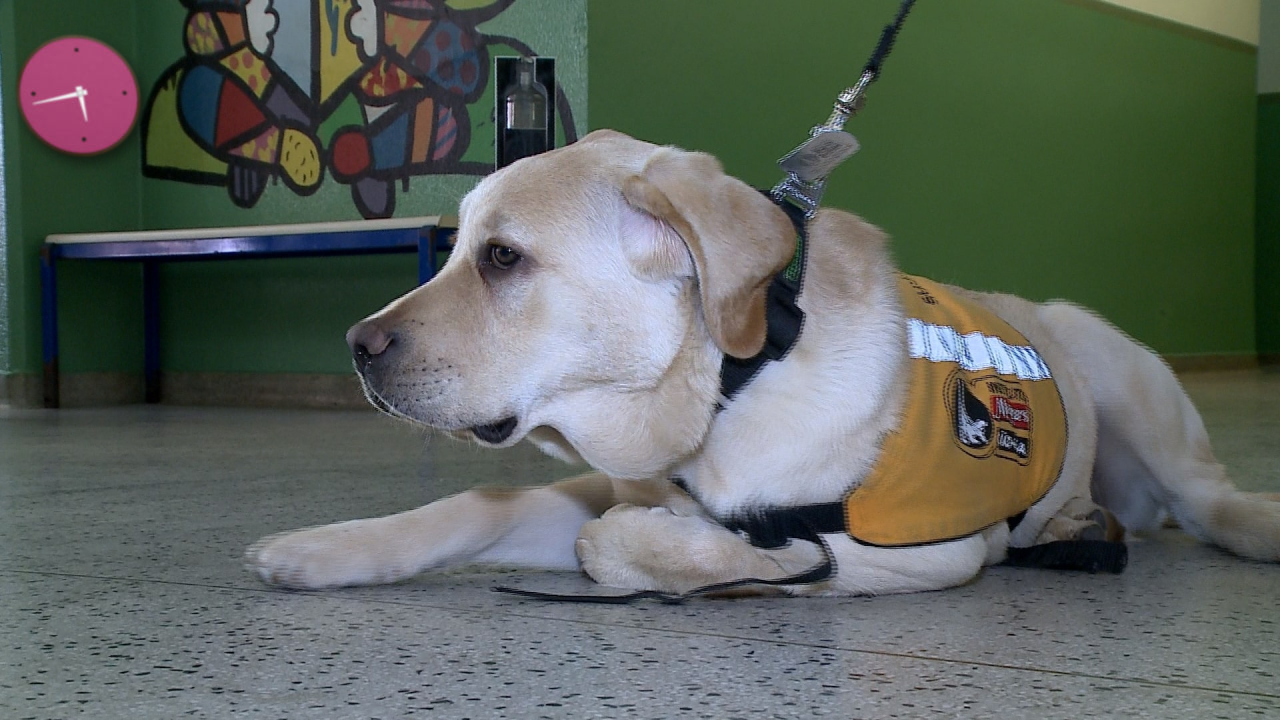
5:43
